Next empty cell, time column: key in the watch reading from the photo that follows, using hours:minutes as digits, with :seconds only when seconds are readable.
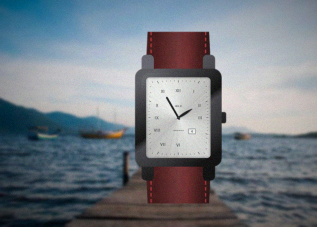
1:55
